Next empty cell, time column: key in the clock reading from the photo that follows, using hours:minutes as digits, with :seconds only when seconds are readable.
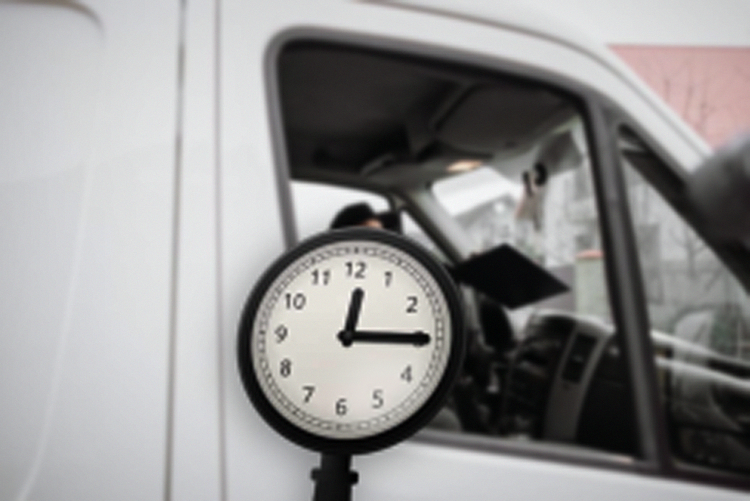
12:15
